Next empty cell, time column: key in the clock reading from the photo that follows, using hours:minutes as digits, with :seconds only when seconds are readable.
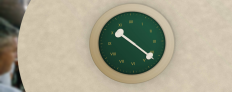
10:22
